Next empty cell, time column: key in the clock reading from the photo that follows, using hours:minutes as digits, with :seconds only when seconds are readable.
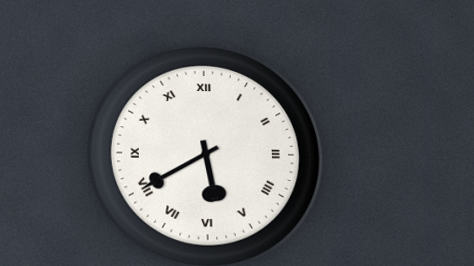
5:40
